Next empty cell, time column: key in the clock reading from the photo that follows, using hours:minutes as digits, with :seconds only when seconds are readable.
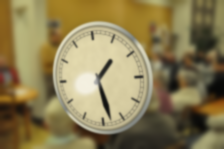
1:28
